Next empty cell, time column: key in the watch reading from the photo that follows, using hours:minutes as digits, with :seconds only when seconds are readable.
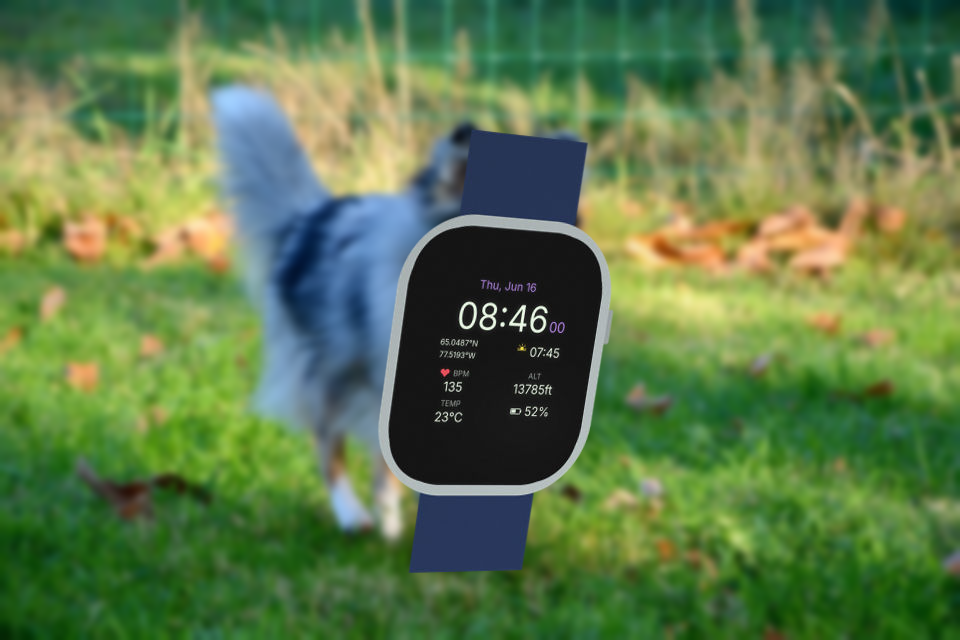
8:46:00
